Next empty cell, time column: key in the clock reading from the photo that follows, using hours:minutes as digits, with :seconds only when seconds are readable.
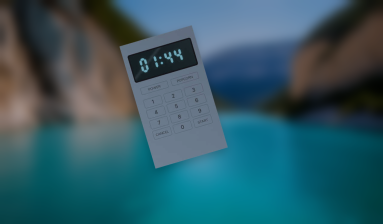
1:44
